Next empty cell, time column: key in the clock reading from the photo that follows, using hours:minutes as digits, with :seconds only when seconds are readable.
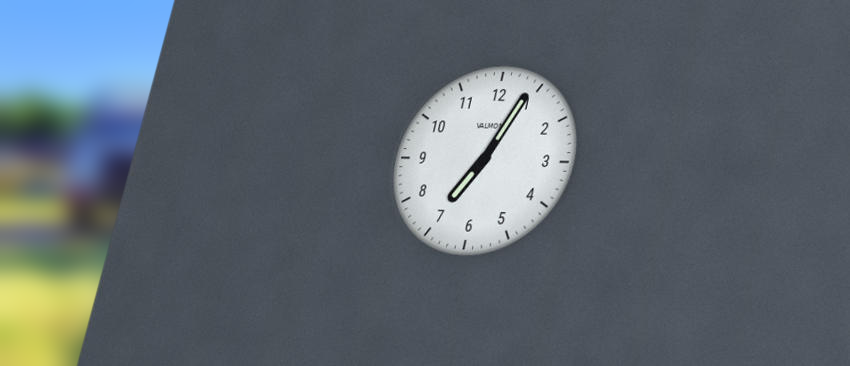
7:04
